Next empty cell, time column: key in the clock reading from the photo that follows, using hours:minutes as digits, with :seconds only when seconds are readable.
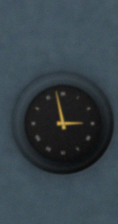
2:58
